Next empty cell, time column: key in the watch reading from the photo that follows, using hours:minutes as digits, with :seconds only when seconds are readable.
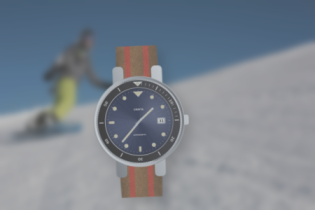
1:37
